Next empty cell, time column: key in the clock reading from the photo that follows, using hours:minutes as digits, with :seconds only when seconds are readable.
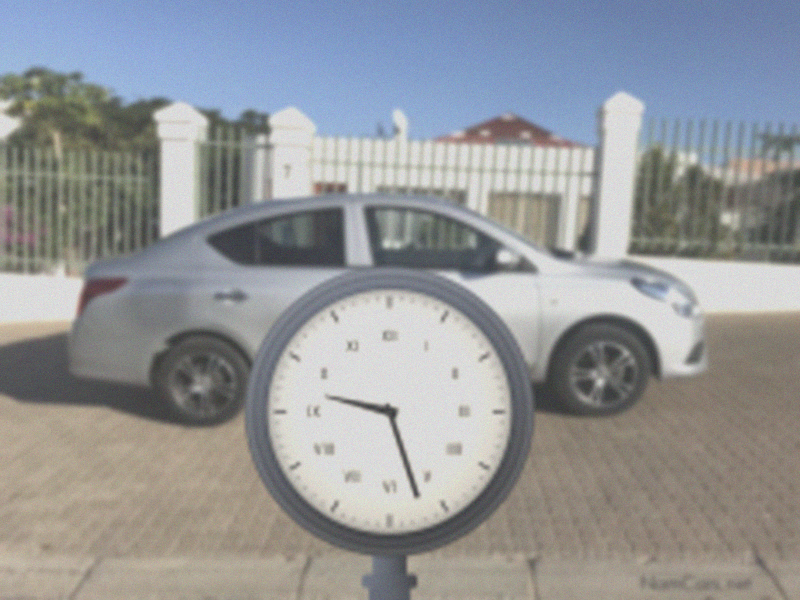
9:27
